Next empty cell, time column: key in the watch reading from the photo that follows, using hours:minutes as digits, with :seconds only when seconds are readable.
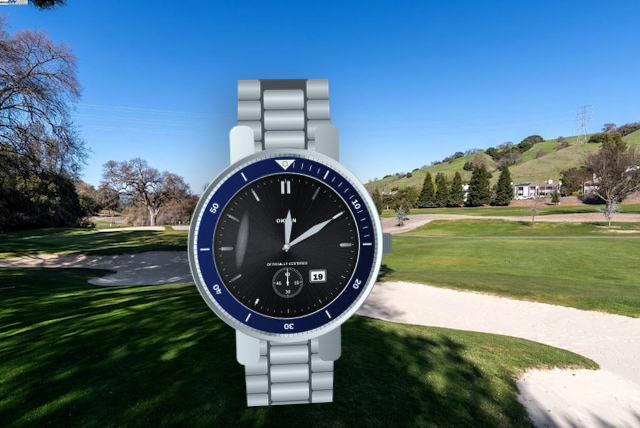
12:10
